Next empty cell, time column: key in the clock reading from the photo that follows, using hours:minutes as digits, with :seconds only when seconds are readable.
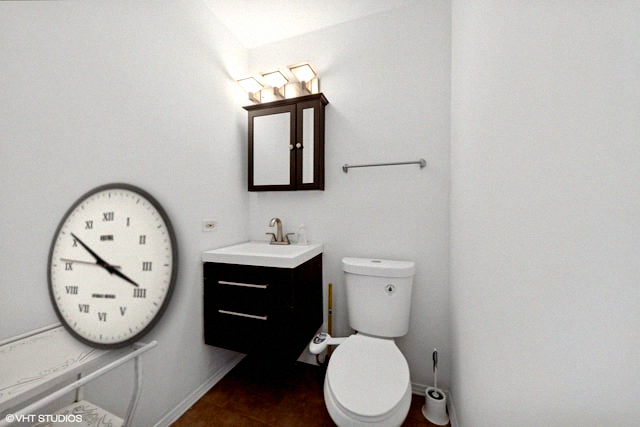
3:50:46
